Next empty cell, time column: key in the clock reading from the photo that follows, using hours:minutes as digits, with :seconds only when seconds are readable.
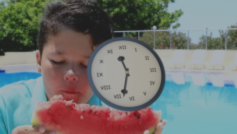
11:33
